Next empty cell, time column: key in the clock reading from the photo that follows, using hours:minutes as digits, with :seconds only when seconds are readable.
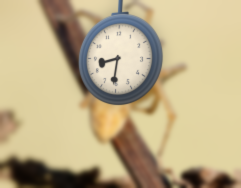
8:31
